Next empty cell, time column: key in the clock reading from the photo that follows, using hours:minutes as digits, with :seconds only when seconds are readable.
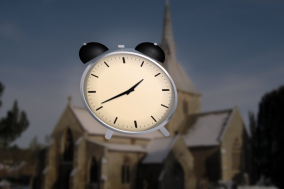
1:41
